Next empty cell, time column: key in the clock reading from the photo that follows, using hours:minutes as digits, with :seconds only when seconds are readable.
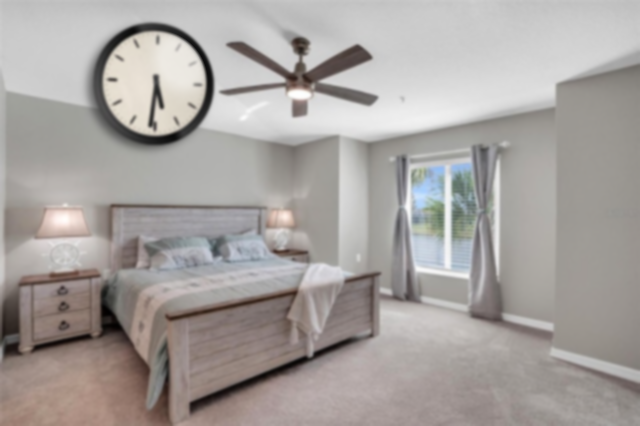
5:31
